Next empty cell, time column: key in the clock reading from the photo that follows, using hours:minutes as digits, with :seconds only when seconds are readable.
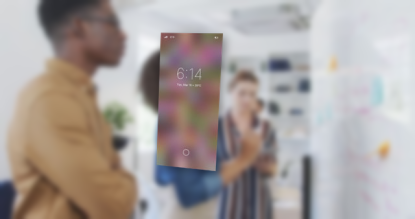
6:14
